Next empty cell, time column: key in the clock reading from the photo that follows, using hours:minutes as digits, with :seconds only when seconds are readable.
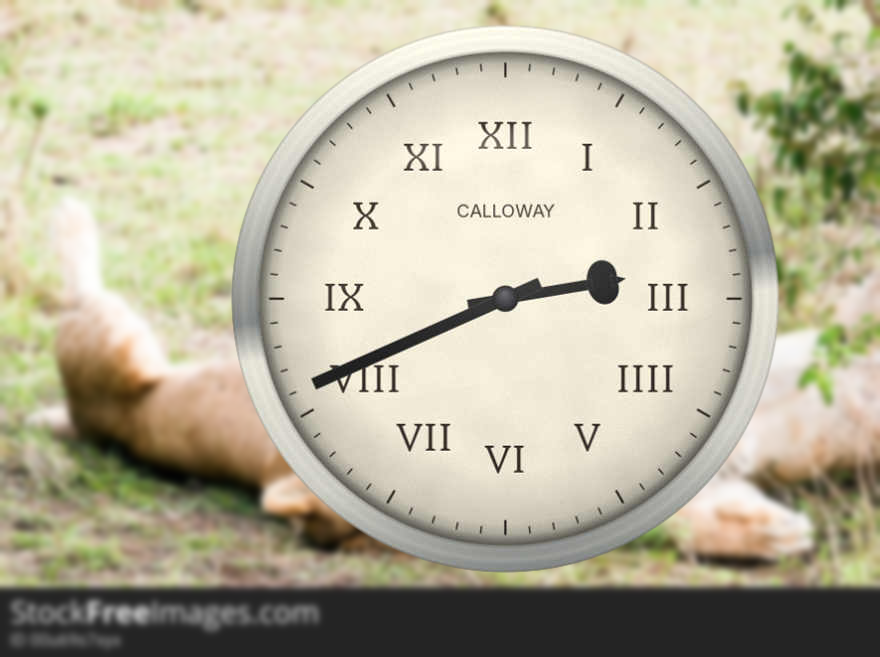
2:41
